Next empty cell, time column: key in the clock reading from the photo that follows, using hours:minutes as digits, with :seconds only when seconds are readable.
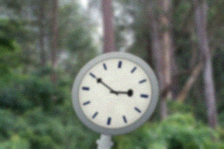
2:50
